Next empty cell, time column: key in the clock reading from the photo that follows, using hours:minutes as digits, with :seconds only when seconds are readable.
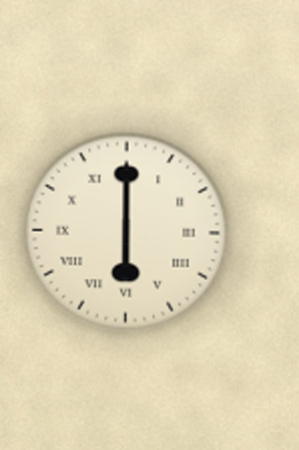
6:00
